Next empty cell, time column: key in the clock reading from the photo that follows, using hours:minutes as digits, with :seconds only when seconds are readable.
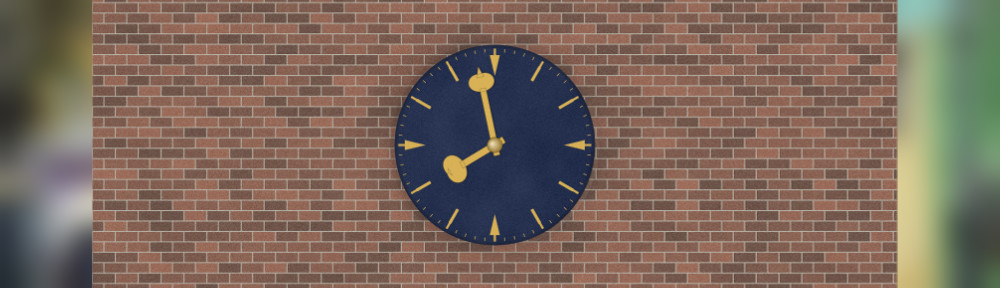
7:58
